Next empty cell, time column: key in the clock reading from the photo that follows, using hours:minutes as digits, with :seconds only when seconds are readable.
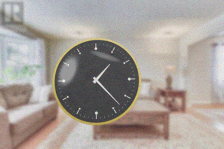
1:23
